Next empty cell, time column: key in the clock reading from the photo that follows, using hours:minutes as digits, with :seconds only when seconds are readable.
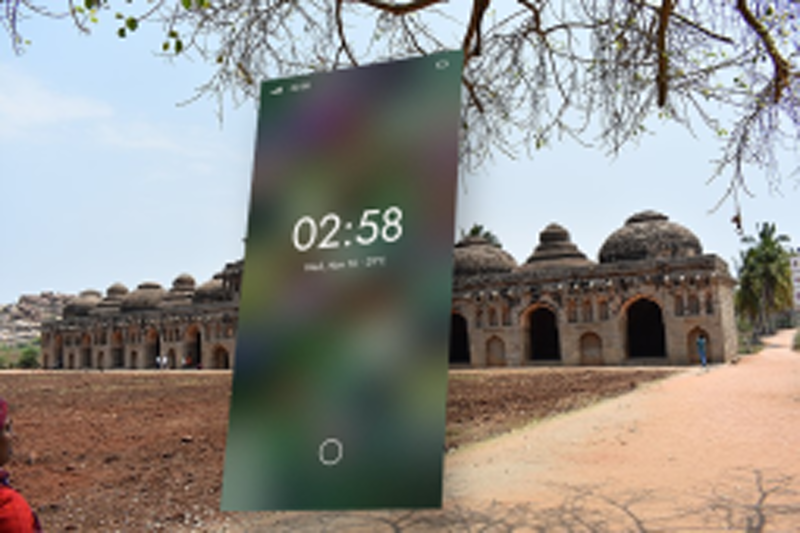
2:58
